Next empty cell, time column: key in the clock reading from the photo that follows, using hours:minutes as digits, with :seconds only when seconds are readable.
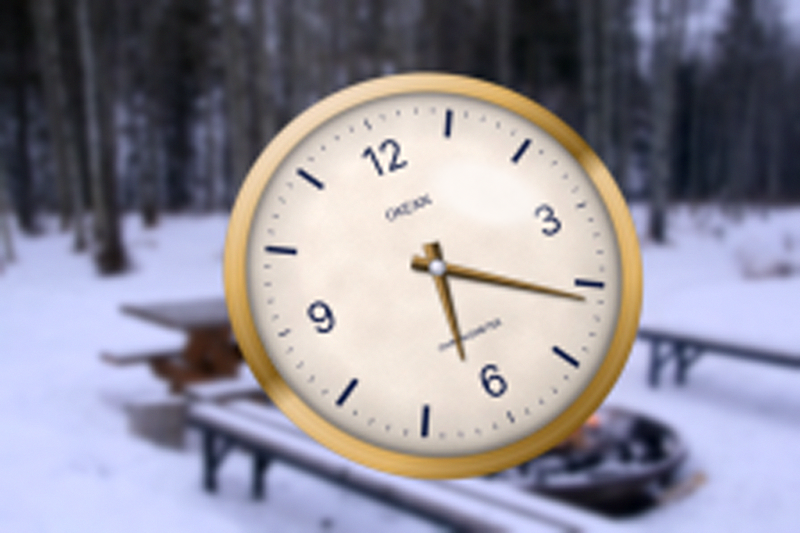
6:21
